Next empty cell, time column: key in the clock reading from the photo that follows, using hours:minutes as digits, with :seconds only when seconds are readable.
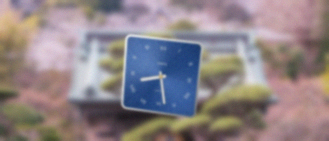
8:28
